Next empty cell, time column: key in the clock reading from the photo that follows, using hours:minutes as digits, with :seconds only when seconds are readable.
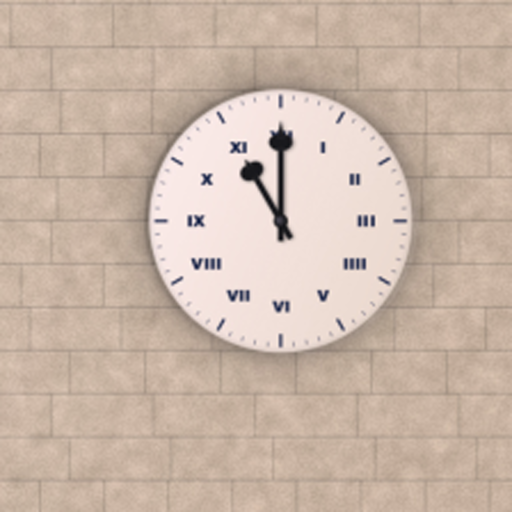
11:00
